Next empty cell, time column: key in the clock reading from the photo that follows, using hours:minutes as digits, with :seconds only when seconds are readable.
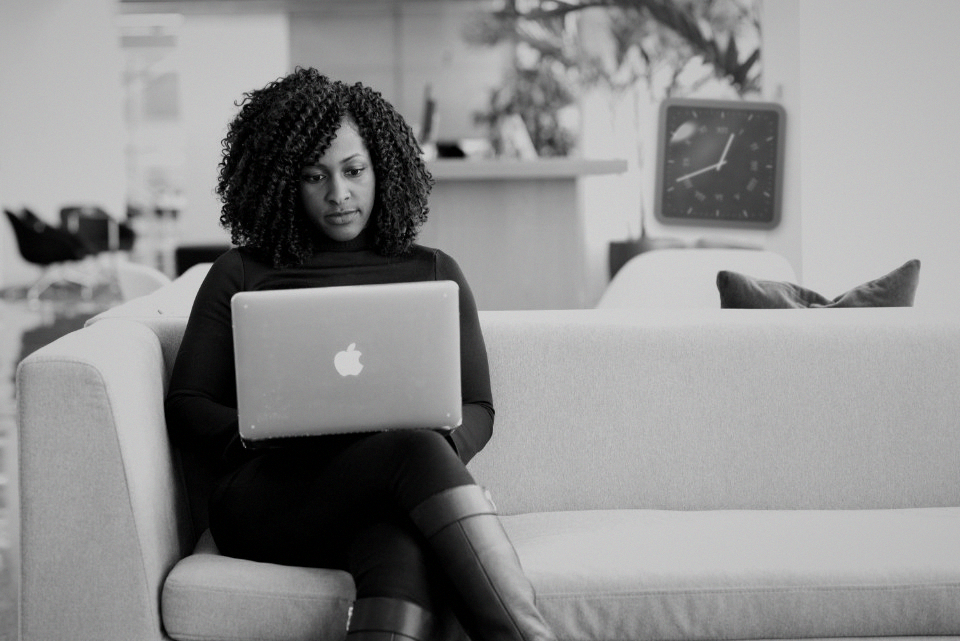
12:41
